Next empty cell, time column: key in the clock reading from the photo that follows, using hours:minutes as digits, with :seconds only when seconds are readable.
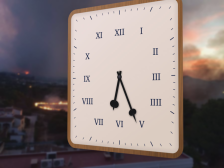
6:26
